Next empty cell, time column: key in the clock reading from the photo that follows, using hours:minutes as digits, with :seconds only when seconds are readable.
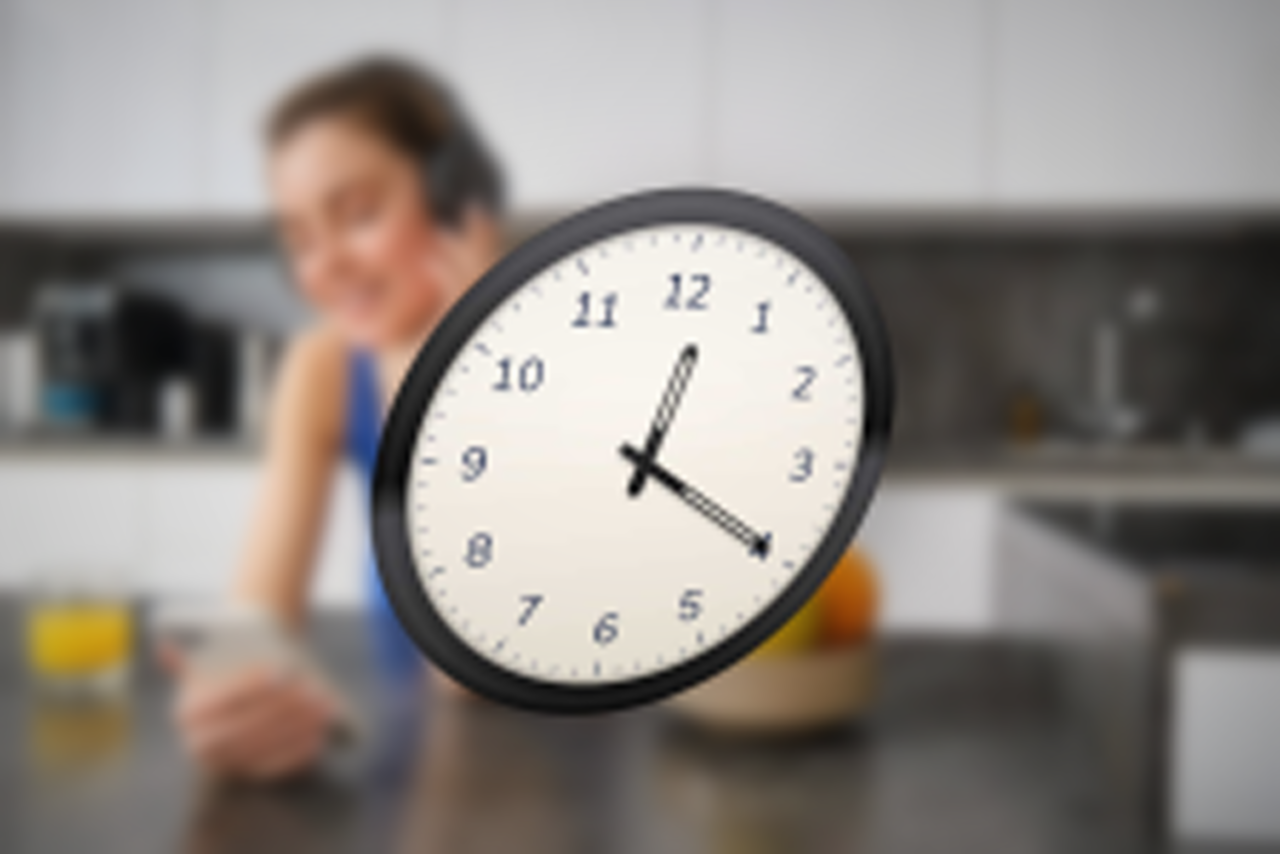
12:20
